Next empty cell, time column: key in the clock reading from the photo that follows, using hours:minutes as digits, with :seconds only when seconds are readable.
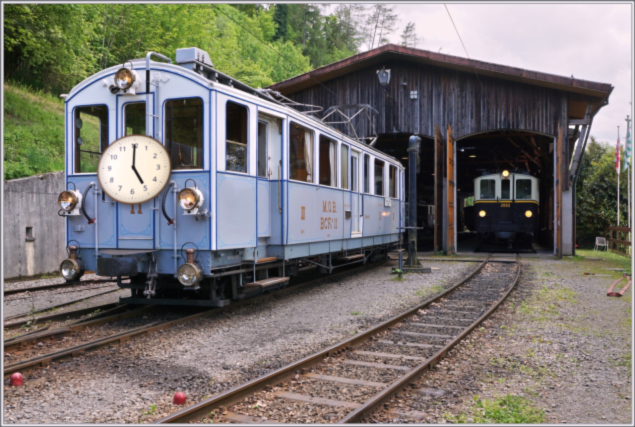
5:00
